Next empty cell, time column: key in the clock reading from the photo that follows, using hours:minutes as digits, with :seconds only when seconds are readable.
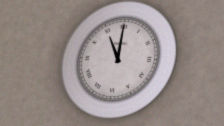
11:00
